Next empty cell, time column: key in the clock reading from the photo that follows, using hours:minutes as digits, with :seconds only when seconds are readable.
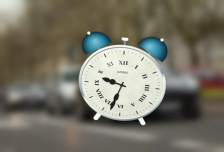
9:33
